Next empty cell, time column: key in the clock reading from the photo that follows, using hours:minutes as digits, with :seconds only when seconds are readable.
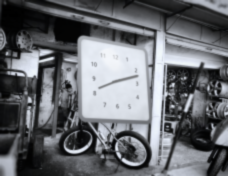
8:12
